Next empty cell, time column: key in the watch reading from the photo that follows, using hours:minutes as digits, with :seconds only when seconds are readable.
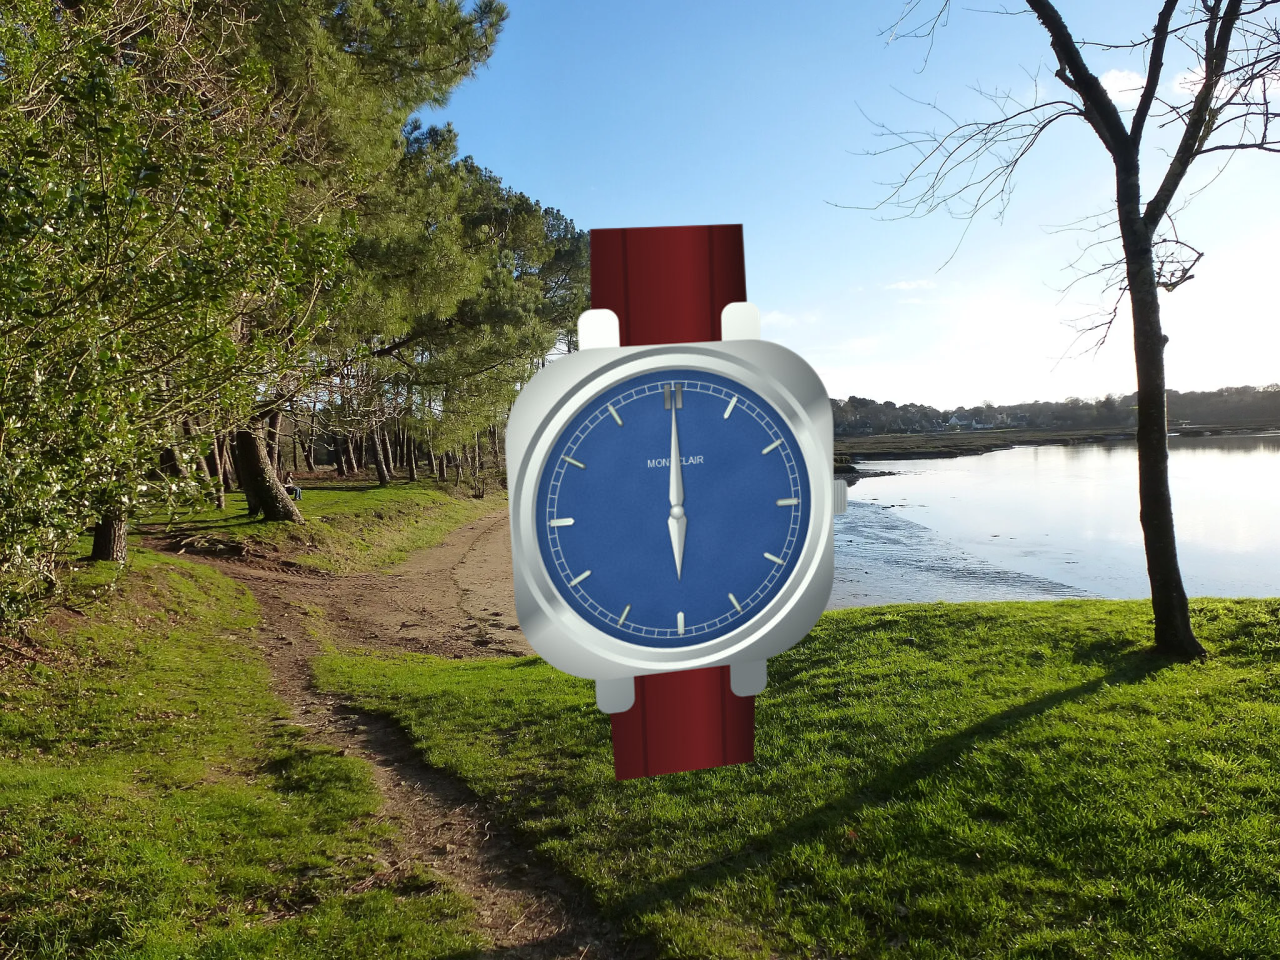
6:00
